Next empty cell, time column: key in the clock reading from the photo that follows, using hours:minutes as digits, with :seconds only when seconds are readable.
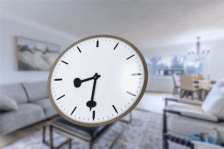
8:31
